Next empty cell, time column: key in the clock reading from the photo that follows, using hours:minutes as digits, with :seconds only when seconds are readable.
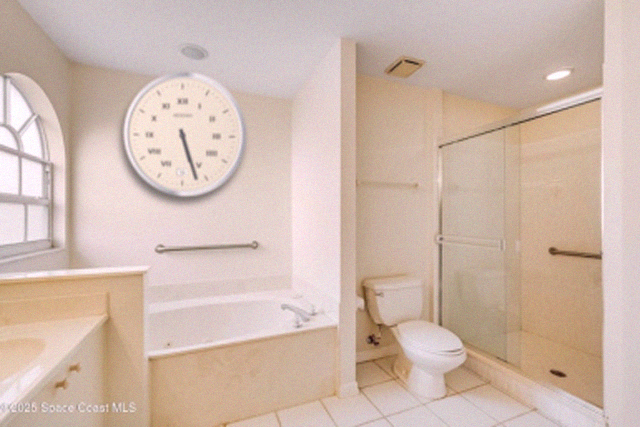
5:27
